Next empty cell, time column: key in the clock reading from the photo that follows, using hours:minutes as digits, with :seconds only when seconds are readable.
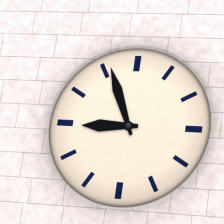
8:56
